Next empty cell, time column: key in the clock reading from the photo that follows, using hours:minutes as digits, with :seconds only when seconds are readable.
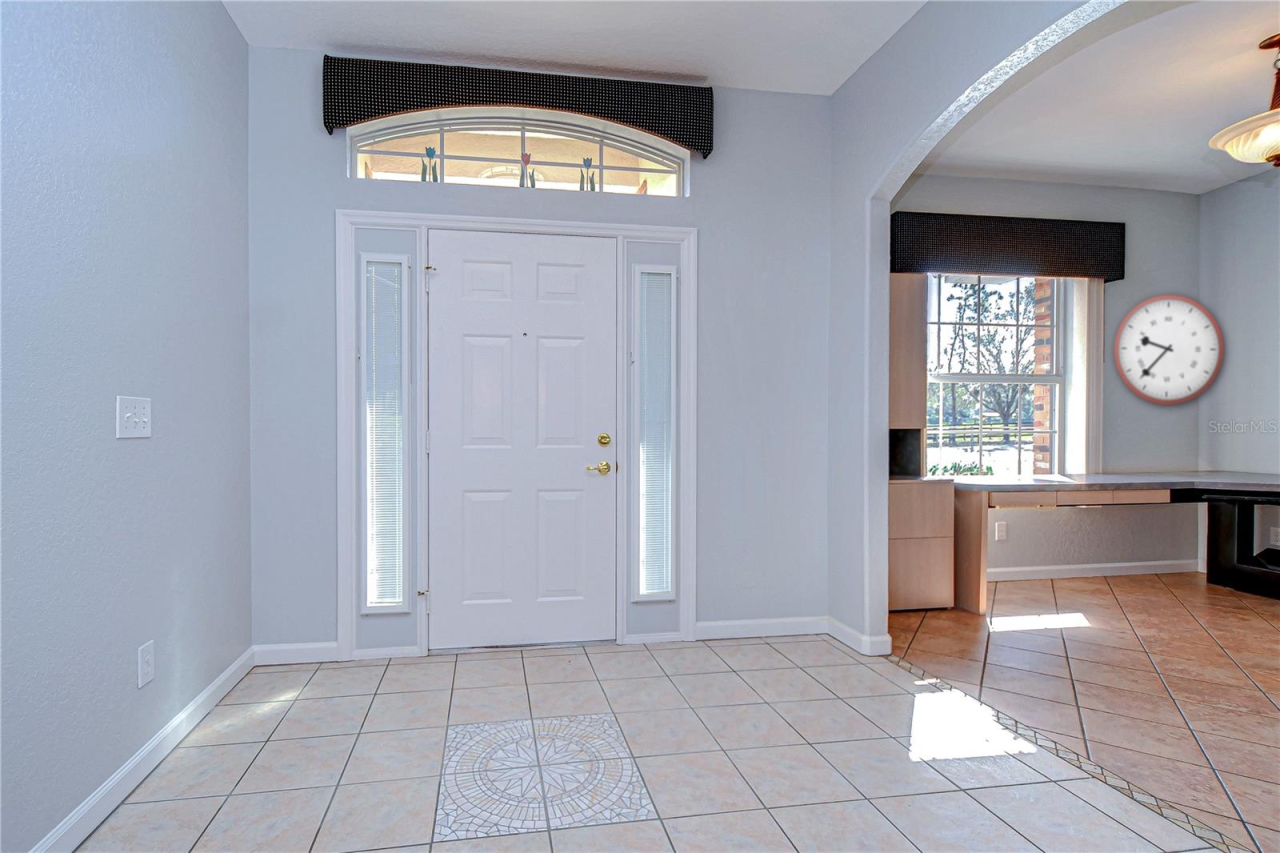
9:37
